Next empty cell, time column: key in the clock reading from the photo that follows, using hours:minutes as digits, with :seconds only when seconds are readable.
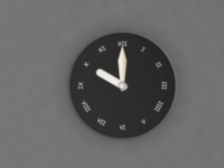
10:00
